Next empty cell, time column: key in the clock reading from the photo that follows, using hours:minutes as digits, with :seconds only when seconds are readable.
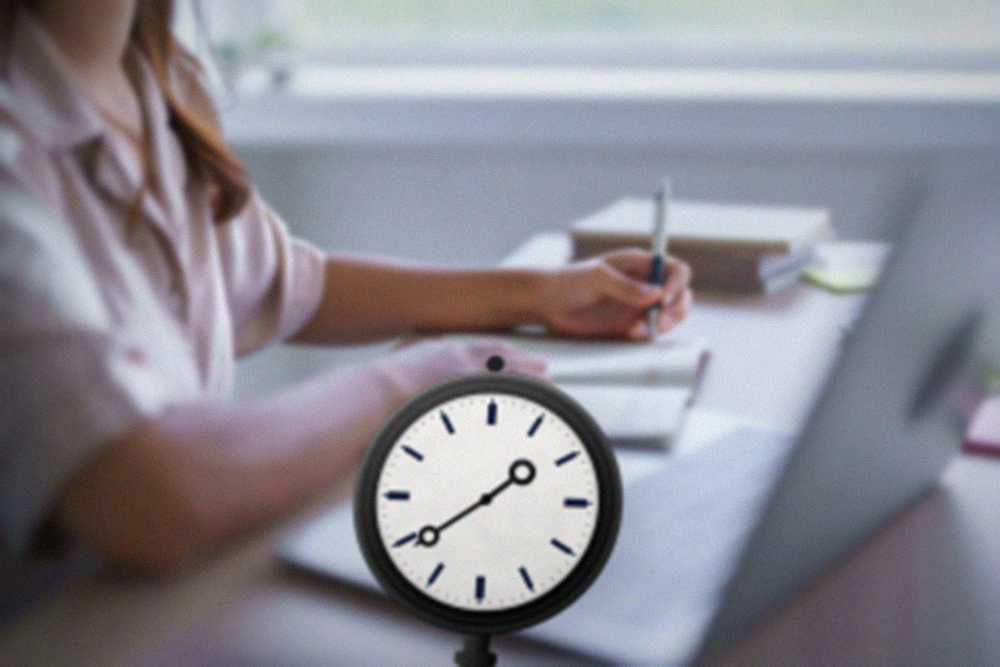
1:39
